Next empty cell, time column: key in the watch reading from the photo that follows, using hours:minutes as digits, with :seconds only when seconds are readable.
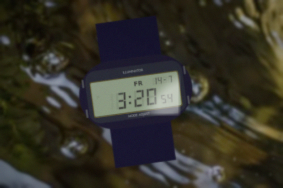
3:20
